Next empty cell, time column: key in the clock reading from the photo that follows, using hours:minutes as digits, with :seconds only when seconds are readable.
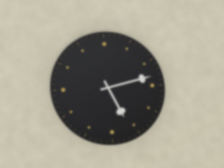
5:13
